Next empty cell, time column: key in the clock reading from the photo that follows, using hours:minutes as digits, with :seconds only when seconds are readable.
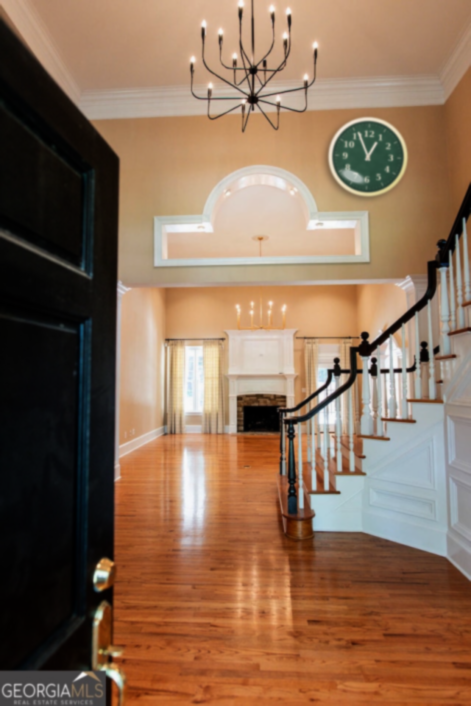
12:56
